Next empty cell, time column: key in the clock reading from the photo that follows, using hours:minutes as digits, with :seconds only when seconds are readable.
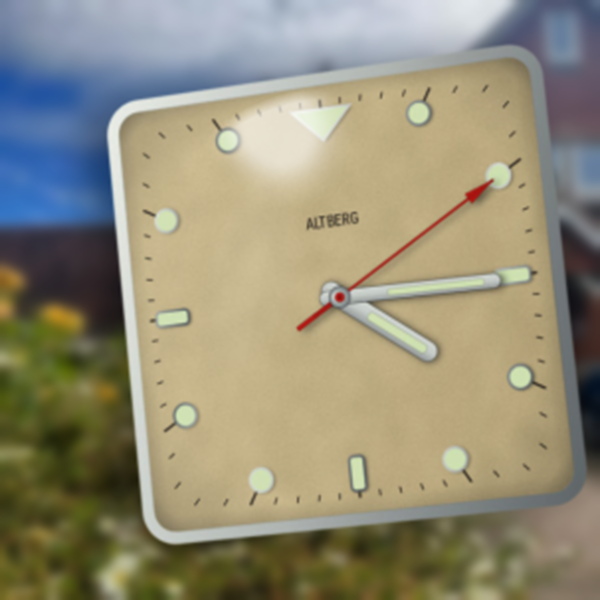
4:15:10
